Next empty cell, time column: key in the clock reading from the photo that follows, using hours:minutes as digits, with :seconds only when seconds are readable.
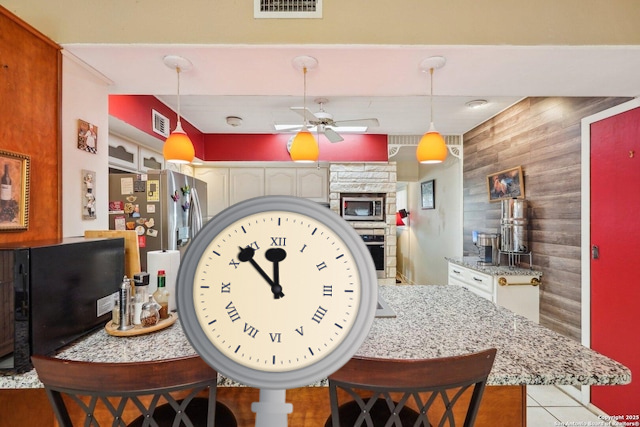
11:53
